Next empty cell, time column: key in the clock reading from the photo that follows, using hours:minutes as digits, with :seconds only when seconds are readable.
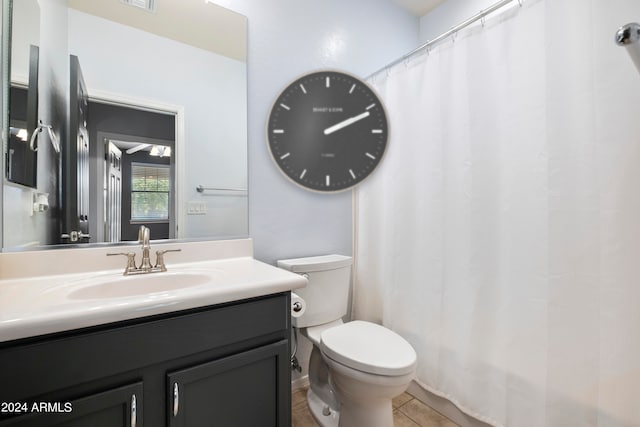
2:11
